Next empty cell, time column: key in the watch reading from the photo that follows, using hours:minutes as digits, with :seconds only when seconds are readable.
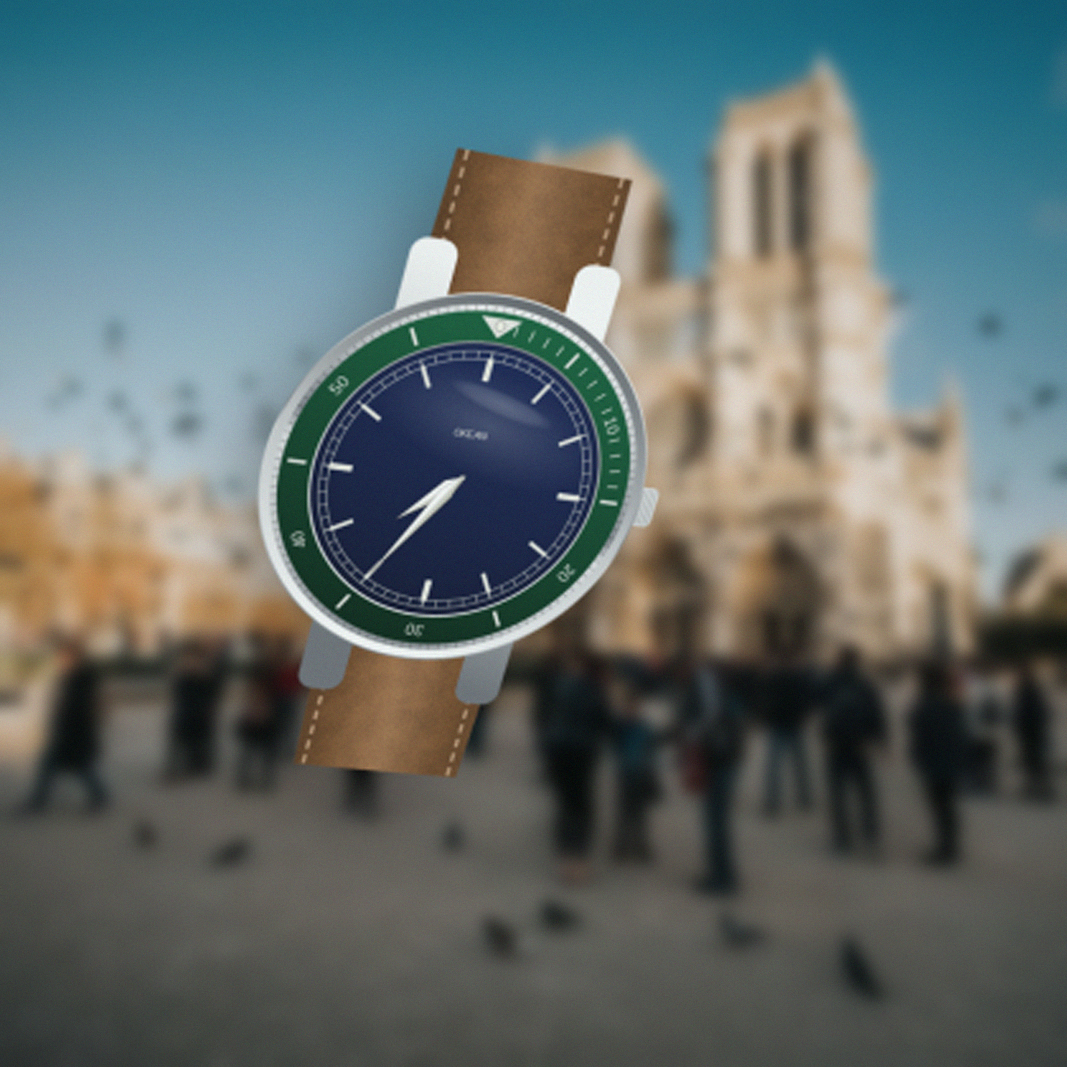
7:35
